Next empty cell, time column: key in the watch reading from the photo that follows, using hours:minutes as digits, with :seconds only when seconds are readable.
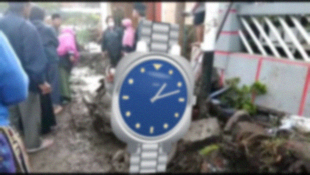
1:12
